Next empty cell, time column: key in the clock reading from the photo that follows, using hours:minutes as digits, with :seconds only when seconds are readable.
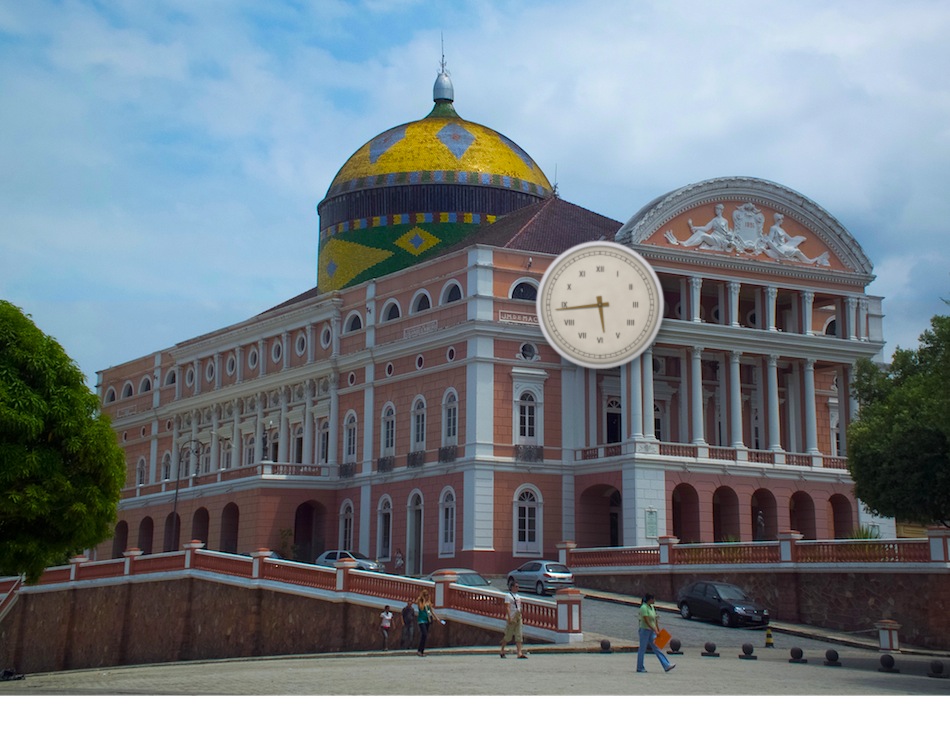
5:44
